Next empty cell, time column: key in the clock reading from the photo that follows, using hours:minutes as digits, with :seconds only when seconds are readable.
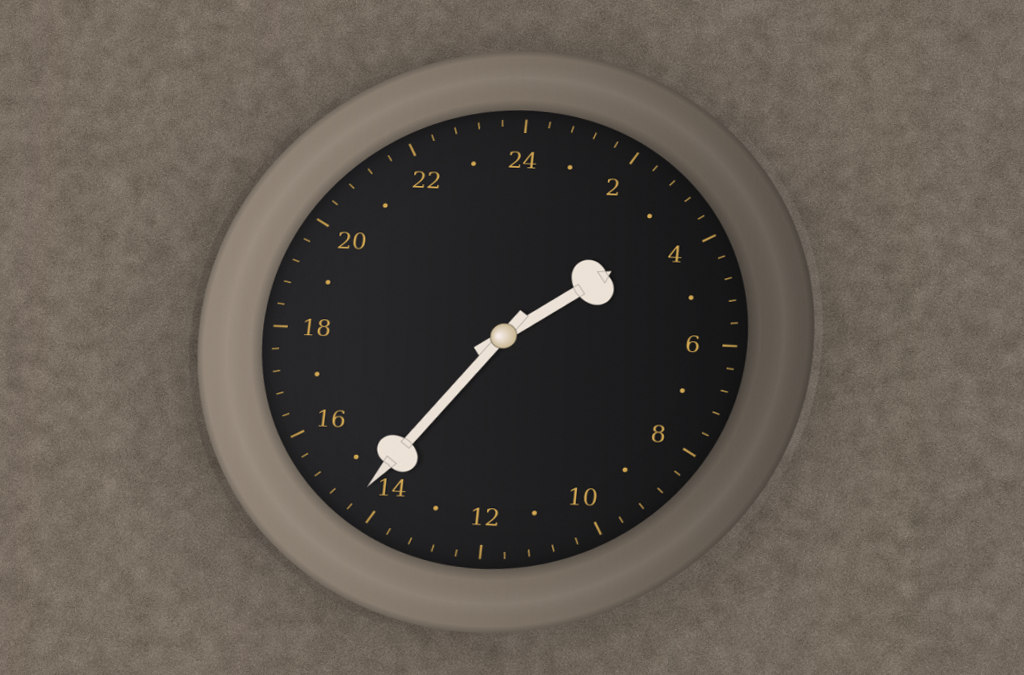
3:36
